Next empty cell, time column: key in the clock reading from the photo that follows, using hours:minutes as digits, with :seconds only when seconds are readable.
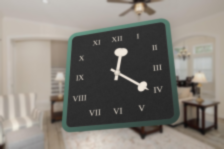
12:21
